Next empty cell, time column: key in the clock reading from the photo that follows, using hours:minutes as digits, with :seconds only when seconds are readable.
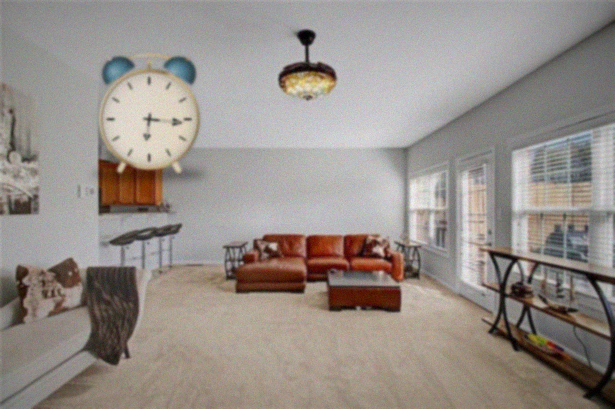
6:16
